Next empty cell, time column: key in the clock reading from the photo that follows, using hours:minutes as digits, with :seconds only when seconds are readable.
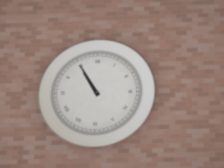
10:55
